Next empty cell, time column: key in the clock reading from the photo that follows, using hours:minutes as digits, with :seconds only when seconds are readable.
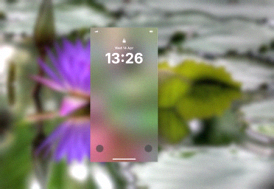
13:26
